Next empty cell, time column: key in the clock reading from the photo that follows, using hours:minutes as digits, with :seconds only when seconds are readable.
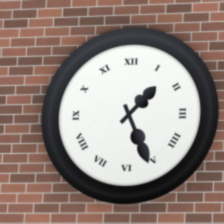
1:26
